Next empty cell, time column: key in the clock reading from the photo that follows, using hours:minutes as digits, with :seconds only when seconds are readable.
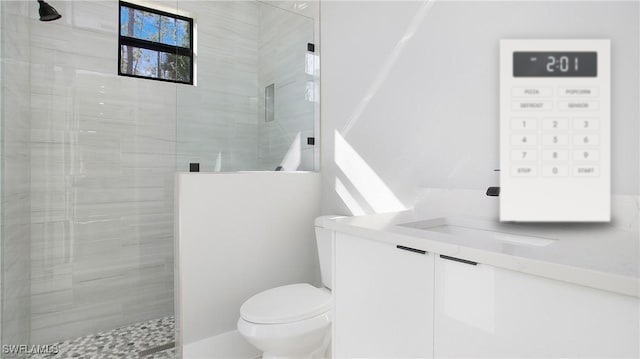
2:01
